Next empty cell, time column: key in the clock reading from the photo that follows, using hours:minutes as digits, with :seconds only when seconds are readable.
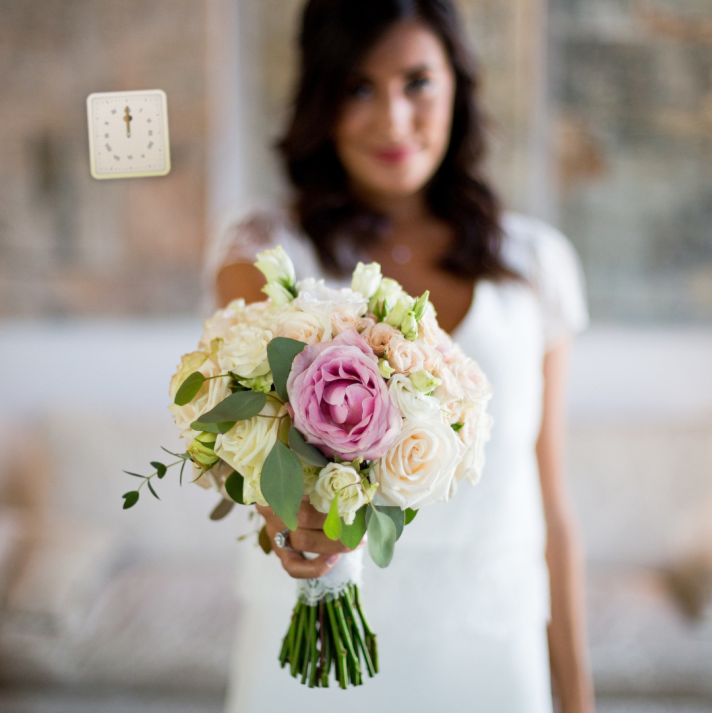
12:00
